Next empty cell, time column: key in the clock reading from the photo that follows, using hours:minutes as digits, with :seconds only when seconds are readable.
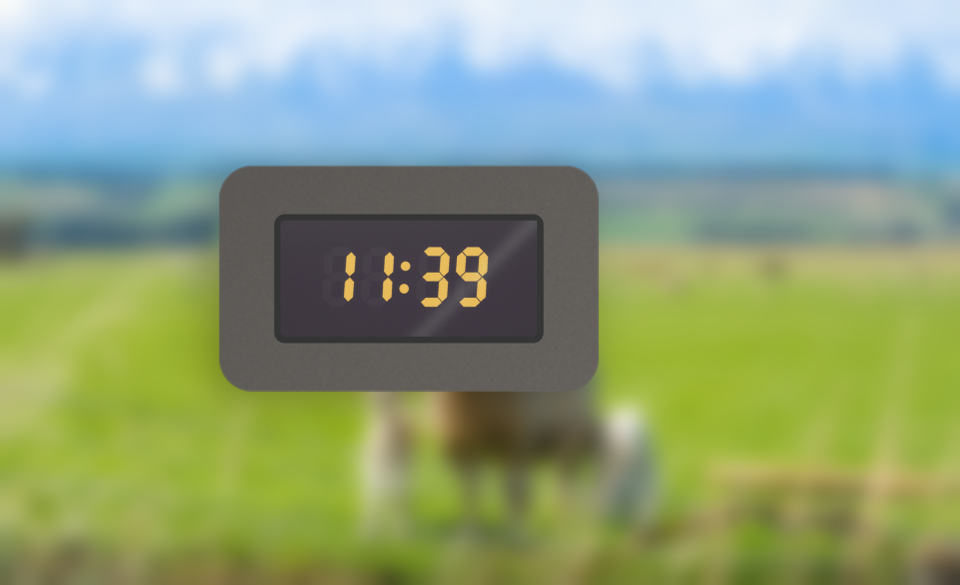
11:39
